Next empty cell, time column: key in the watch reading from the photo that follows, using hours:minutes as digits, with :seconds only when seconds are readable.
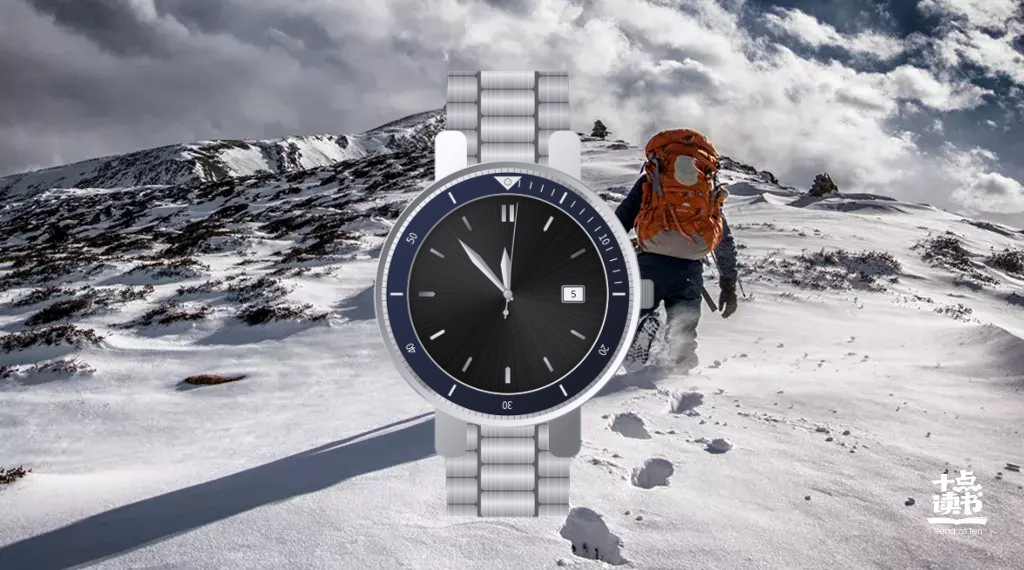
11:53:01
